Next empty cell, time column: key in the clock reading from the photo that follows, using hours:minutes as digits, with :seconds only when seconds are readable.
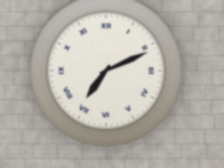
7:11
